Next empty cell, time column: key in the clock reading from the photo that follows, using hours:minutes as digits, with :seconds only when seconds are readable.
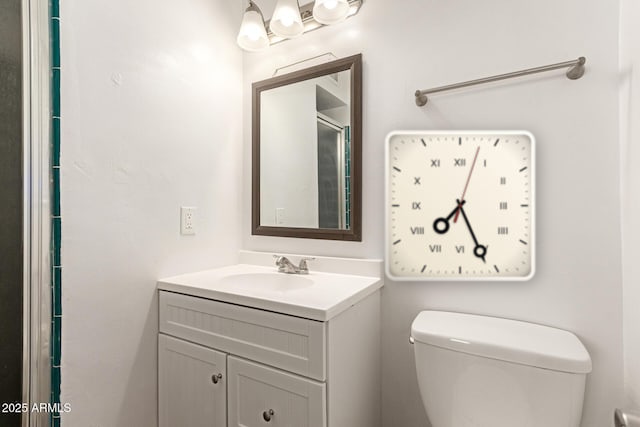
7:26:03
